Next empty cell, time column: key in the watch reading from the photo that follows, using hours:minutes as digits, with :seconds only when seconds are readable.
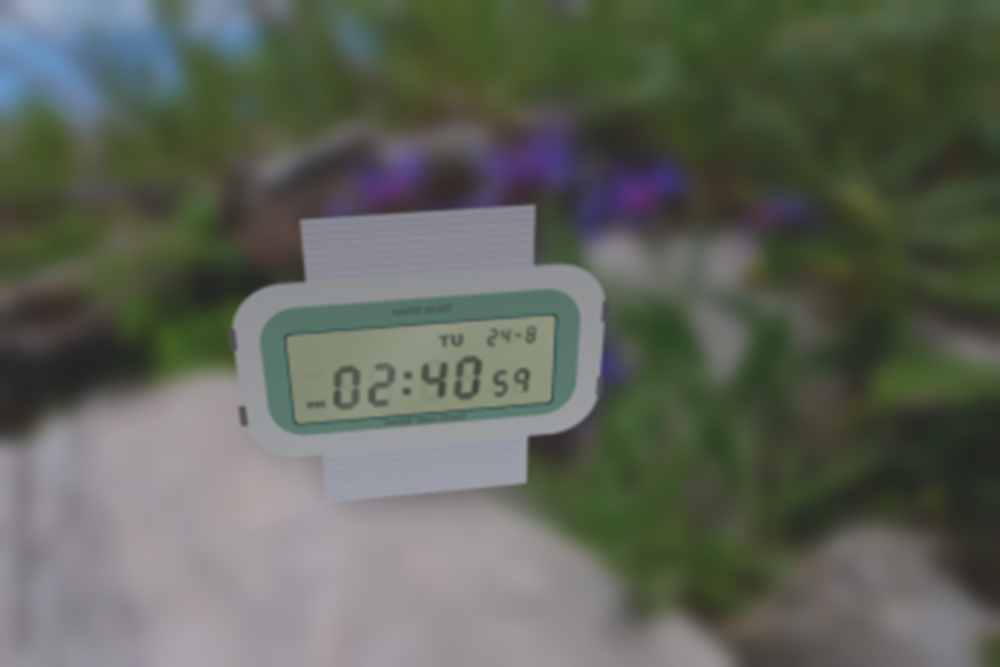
2:40:59
